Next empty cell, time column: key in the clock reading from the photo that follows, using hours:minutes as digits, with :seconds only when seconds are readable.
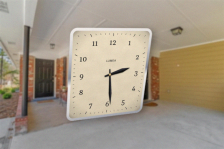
2:29
